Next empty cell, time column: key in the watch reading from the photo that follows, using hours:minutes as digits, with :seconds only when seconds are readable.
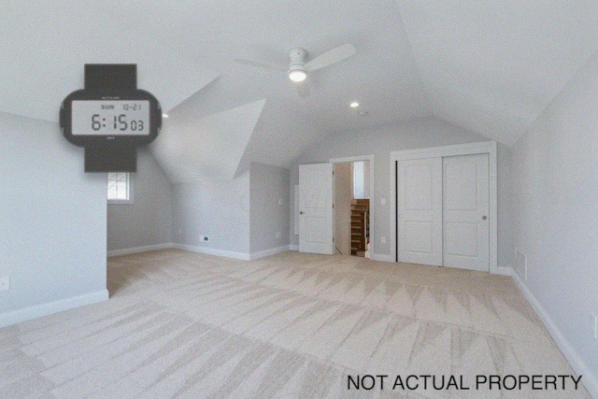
6:15:03
